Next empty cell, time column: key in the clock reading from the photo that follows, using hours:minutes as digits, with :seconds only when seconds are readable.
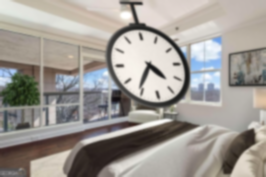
4:36
